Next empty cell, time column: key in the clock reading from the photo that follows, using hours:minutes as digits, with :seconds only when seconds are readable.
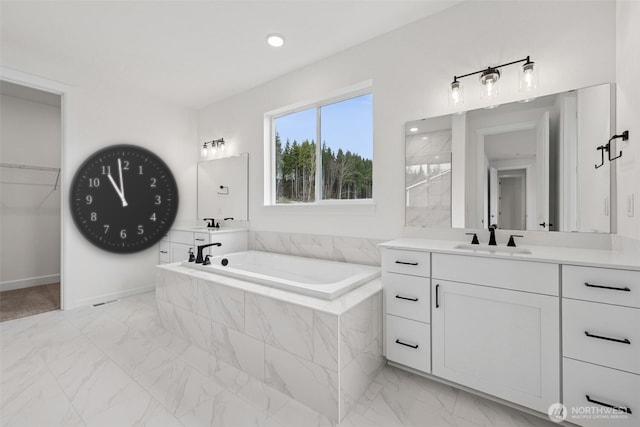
10:59
